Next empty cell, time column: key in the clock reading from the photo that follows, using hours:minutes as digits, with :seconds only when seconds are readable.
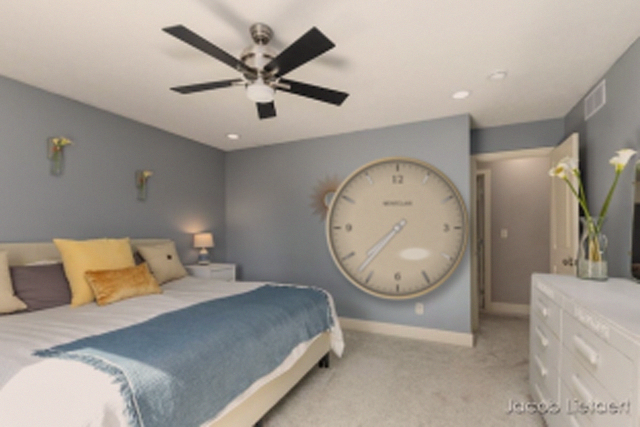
7:37
